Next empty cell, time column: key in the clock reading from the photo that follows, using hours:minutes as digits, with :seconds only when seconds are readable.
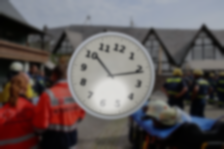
10:11
